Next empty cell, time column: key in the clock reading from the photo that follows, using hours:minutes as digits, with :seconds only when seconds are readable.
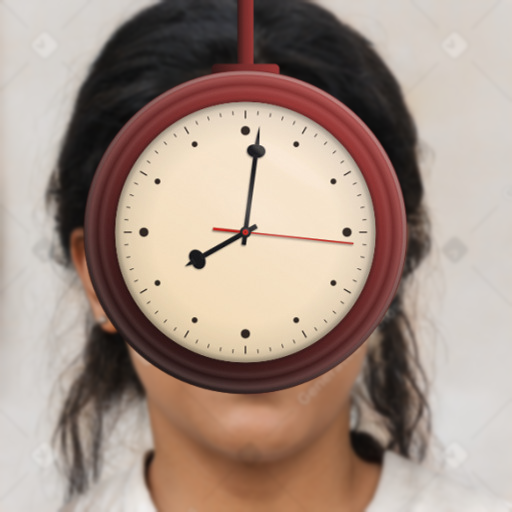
8:01:16
